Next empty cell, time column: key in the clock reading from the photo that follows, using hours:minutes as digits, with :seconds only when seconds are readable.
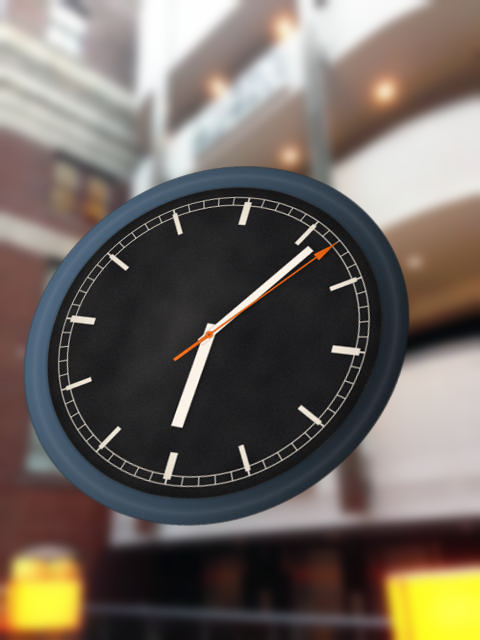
6:06:07
